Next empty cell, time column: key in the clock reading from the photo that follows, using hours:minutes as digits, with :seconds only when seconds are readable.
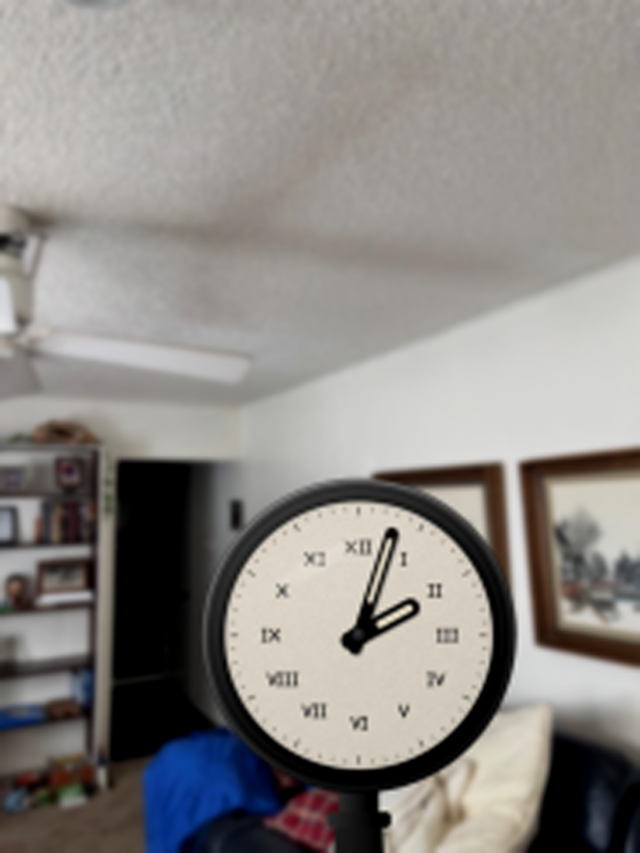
2:03
